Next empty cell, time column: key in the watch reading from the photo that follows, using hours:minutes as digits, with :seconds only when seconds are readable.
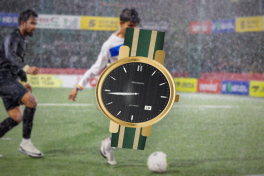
8:44
